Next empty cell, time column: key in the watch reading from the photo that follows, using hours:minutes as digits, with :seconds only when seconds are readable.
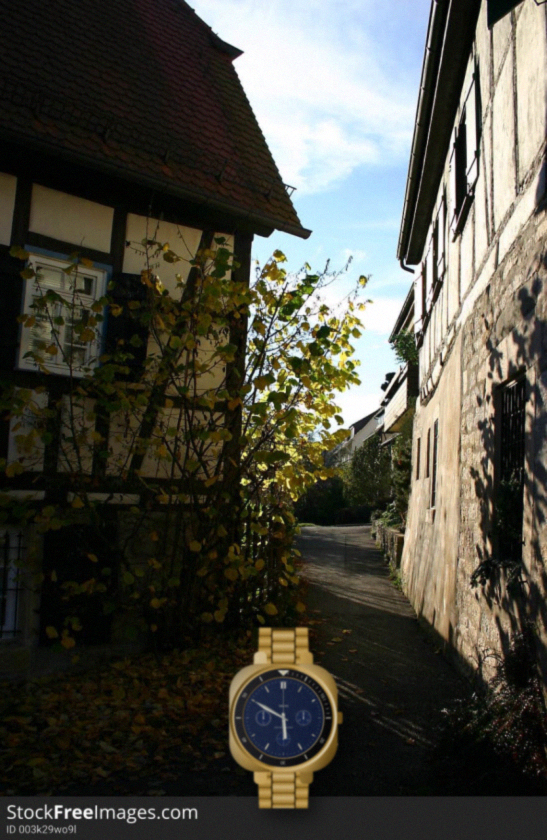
5:50
